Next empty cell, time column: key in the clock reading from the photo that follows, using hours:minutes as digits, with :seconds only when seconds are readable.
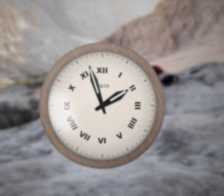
1:57
